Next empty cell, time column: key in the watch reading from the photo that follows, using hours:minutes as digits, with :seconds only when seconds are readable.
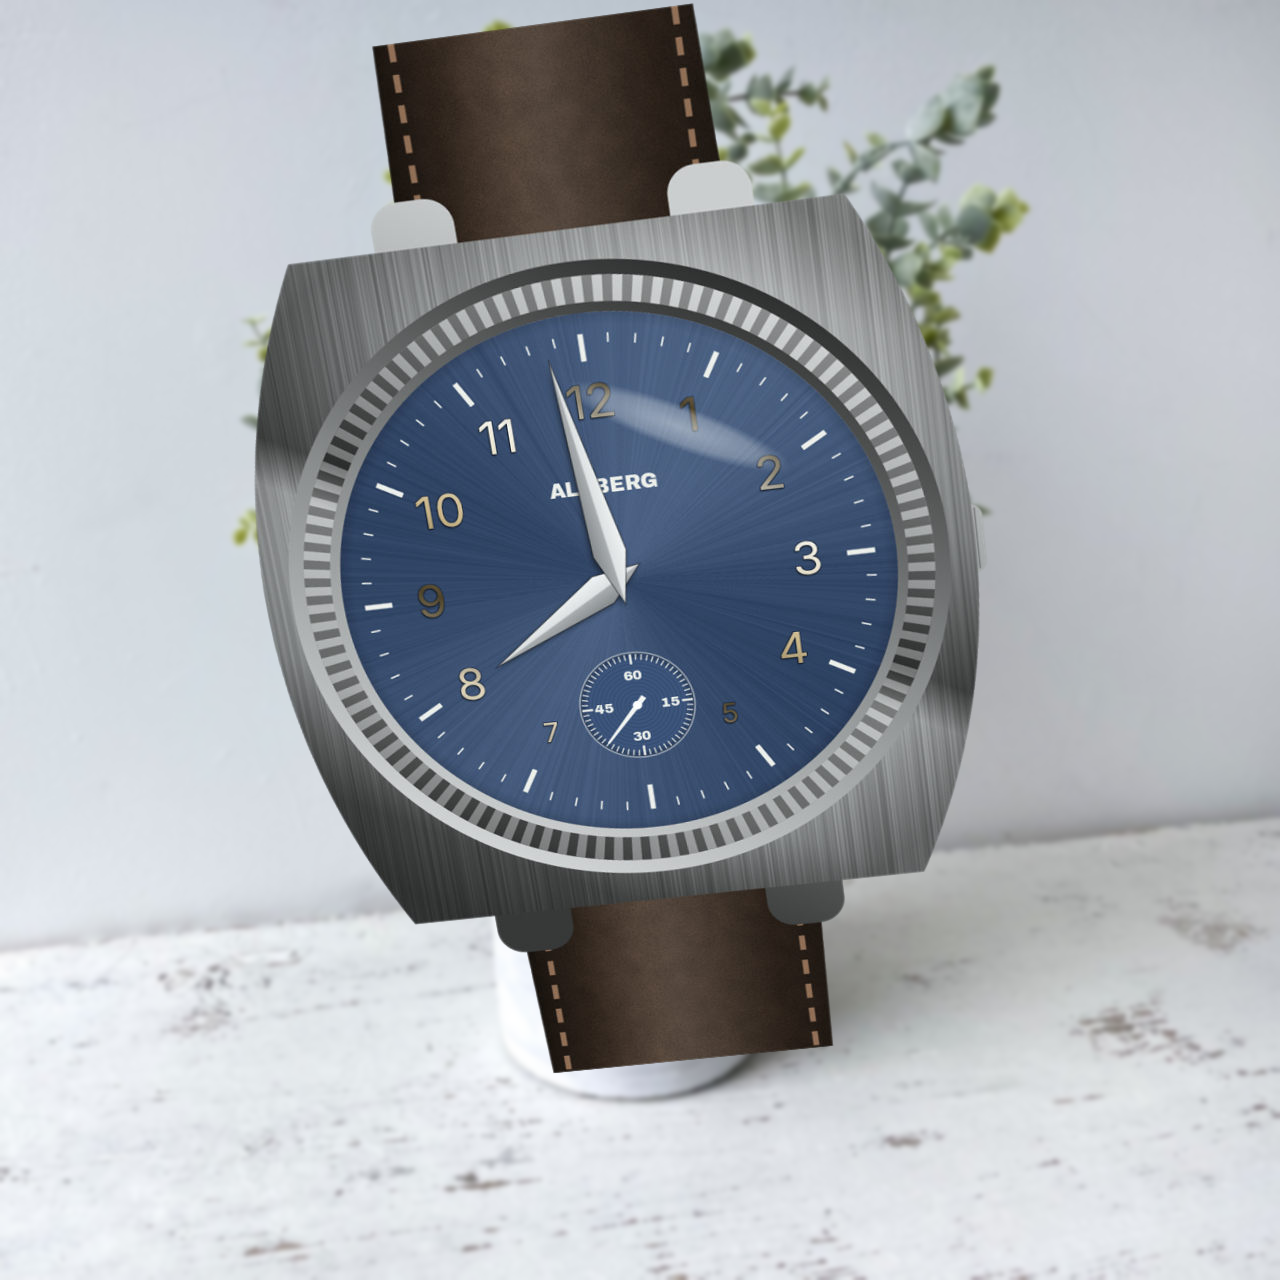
7:58:37
